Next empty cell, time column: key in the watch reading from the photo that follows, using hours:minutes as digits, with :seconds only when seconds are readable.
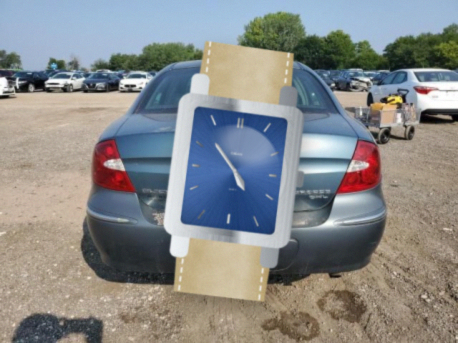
4:53
